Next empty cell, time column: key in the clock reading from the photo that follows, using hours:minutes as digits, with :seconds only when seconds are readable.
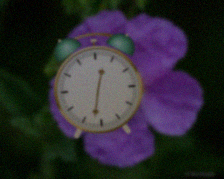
12:32
